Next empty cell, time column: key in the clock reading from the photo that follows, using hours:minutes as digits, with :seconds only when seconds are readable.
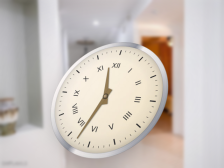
11:33
